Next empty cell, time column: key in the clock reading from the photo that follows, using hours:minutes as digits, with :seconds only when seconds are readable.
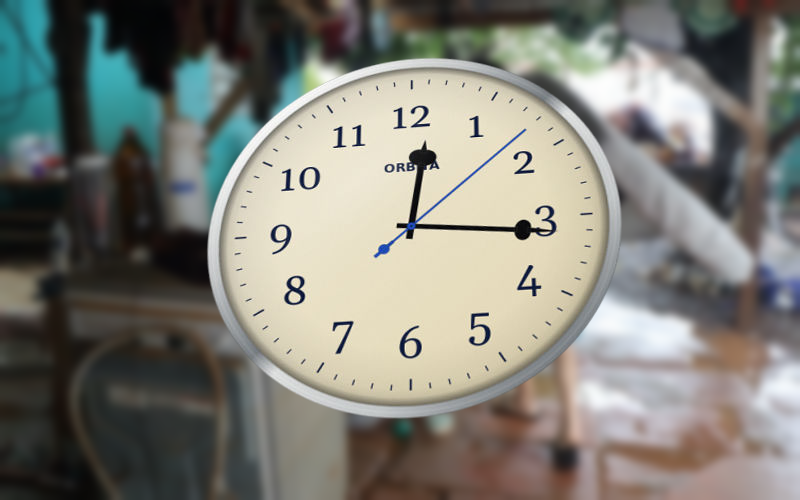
12:16:08
